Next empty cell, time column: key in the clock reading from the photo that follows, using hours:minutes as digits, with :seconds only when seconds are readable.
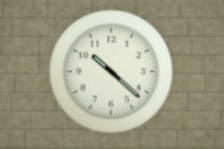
10:22
